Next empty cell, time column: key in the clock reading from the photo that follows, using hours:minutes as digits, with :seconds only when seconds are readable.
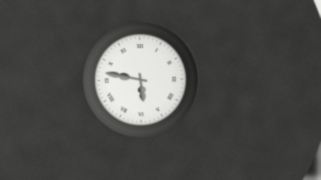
5:47
